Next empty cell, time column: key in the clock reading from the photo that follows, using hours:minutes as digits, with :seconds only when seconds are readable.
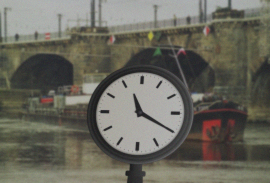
11:20
